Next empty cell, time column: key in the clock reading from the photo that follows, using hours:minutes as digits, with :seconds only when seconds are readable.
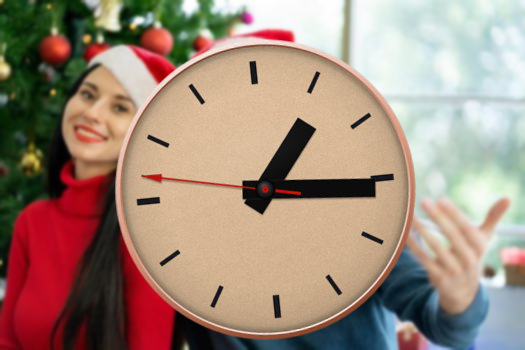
1:15:47
